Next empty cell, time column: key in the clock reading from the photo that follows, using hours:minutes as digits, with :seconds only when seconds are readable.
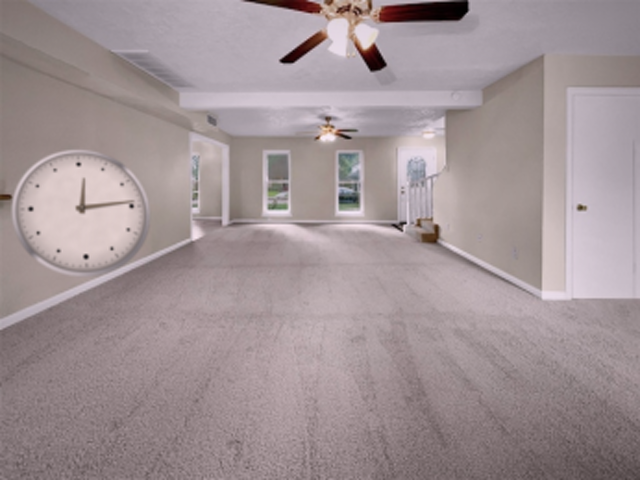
12:14
